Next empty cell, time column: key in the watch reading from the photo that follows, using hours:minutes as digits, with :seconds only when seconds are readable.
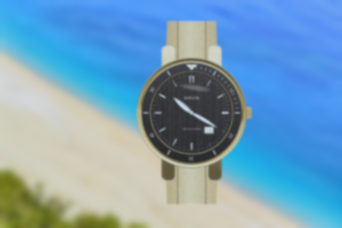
10:20
